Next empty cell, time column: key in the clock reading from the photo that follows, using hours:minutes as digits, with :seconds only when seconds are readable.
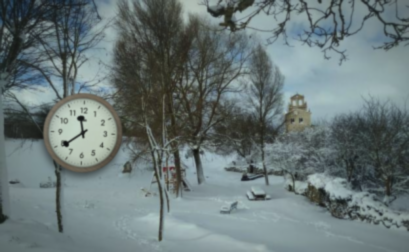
11:39
